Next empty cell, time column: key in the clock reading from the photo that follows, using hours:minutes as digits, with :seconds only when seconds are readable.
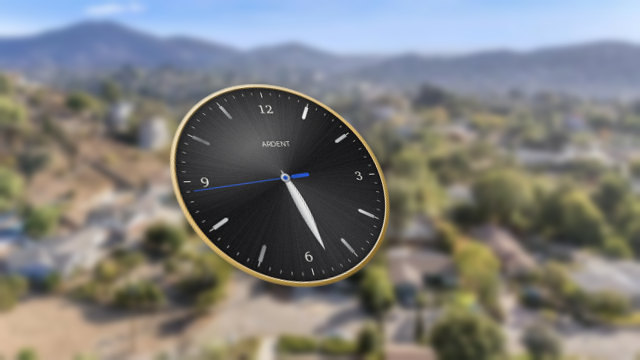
5:27:44
